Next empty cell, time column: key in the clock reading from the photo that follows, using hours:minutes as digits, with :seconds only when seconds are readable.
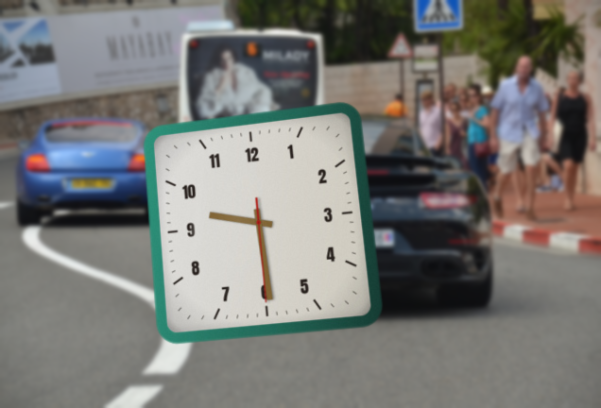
9:29:30
